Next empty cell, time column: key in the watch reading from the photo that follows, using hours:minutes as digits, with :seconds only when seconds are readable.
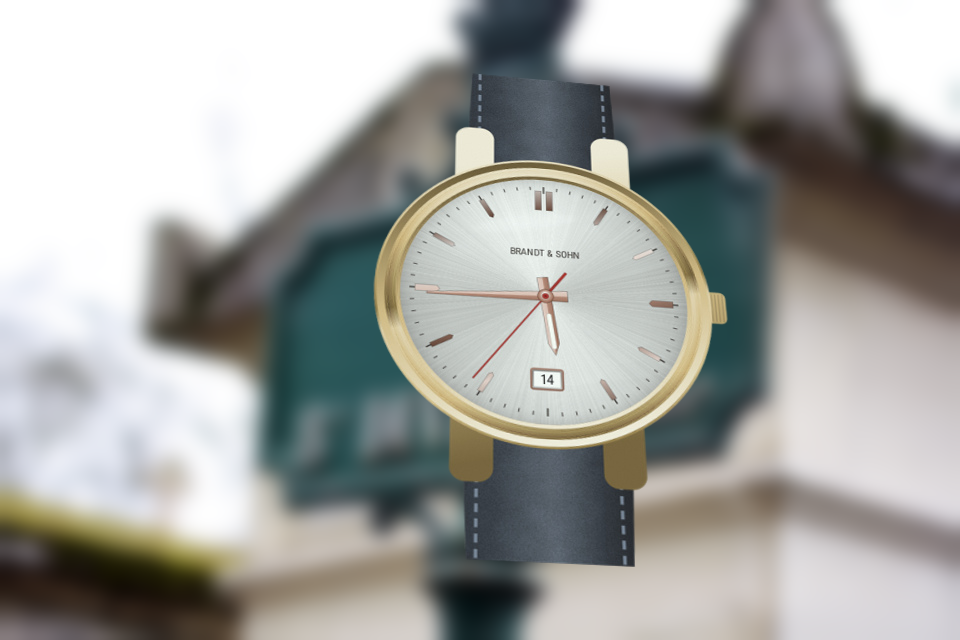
5:44:36
